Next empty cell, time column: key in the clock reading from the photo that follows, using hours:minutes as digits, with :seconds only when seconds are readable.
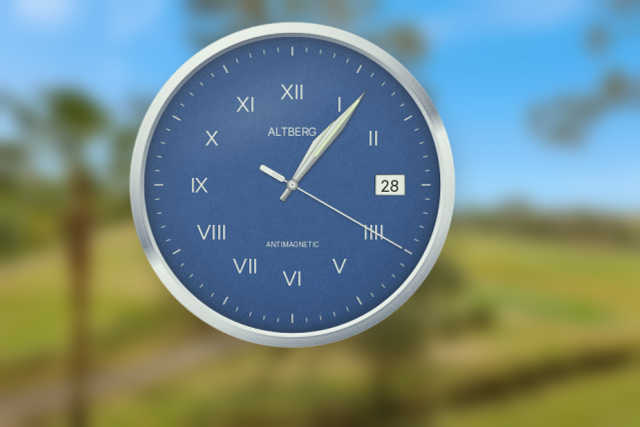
1:06:20
